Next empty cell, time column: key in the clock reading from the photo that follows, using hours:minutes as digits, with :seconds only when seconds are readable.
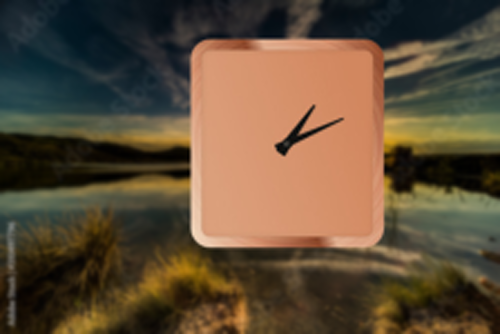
1:11
